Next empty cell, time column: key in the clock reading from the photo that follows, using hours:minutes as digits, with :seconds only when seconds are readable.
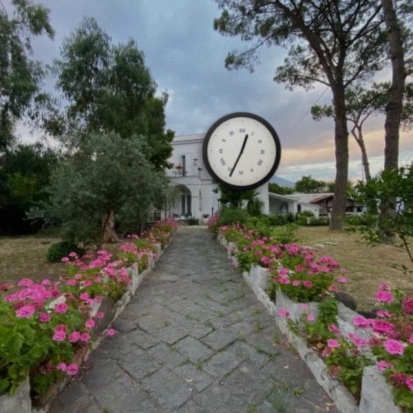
12:34
